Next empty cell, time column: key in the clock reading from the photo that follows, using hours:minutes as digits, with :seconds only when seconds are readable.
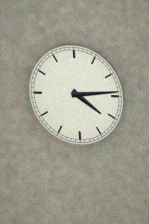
4:14
